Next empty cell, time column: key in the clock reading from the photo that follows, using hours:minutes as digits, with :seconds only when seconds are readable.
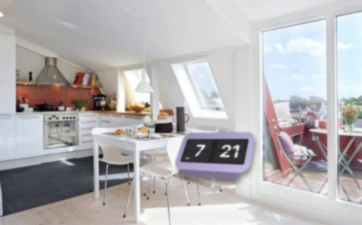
7:21
